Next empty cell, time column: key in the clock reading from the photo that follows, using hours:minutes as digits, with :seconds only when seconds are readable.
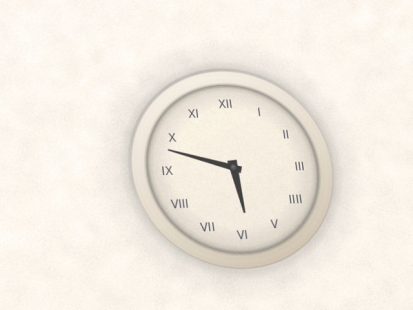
5:48
